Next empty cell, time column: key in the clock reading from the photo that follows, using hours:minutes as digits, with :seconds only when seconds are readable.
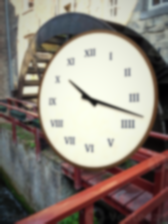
10:18
